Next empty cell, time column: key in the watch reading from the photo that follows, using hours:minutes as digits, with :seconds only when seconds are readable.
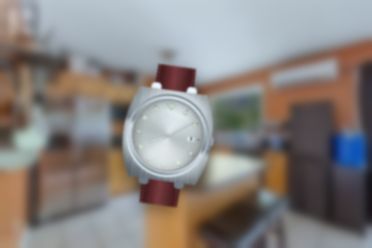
8:09
